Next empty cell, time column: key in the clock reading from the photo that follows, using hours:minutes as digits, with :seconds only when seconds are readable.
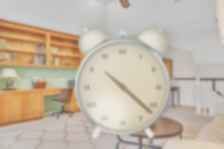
10:22
